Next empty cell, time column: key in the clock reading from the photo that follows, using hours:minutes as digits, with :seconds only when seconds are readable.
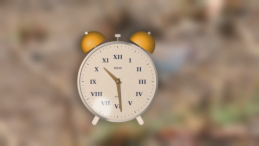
10:29
